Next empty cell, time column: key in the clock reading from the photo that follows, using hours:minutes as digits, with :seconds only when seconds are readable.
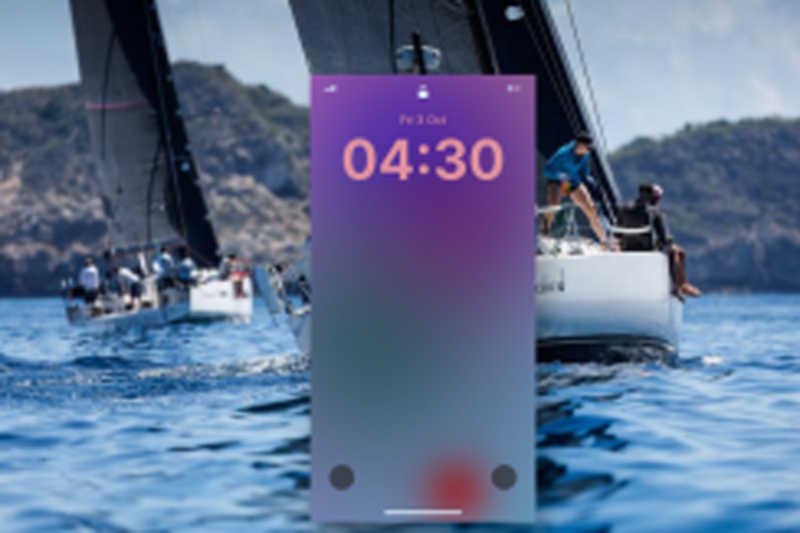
4:30
